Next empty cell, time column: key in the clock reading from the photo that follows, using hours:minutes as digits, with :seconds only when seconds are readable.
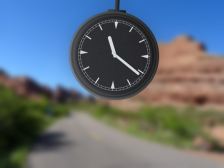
11:21
